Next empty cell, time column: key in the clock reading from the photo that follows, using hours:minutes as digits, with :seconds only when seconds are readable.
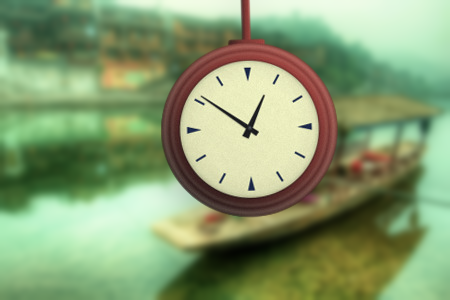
12:51
